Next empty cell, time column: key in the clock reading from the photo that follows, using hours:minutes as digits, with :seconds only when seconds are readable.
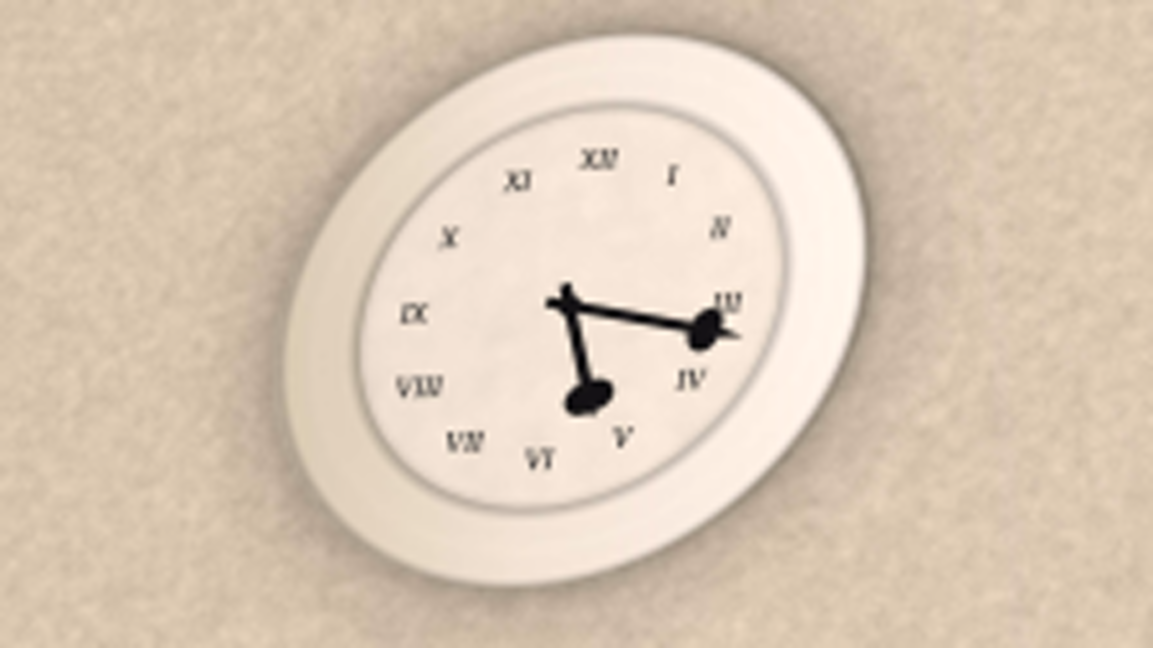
5:17
